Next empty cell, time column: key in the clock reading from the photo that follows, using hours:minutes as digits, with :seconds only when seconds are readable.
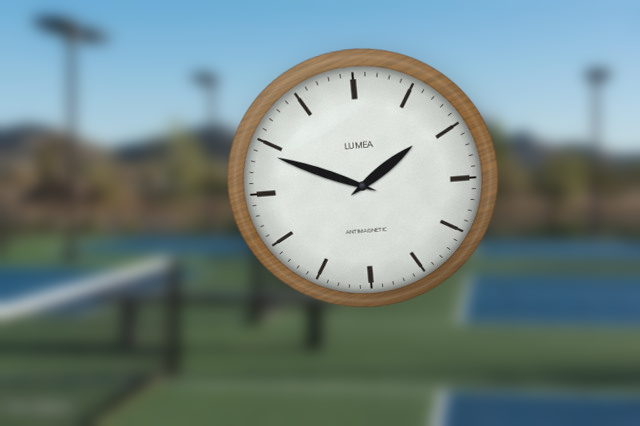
1:49
